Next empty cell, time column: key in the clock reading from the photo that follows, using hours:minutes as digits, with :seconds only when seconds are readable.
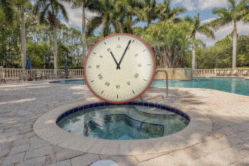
11:04
